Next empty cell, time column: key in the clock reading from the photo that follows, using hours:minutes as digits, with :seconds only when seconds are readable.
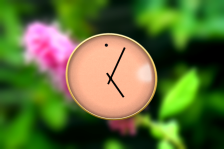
5:05
